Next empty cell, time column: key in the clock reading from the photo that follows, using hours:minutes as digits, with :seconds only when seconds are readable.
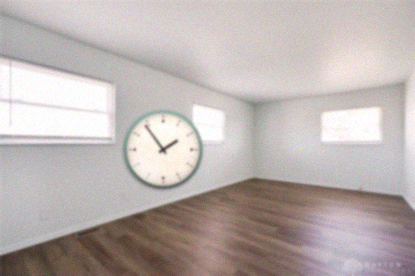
1:54
